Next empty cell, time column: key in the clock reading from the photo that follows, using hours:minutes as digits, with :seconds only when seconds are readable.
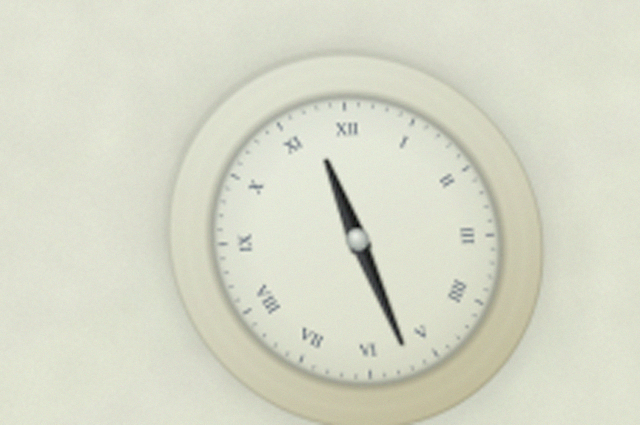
11:27
